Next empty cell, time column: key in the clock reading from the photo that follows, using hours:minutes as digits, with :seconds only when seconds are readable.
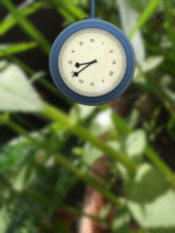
8:39
